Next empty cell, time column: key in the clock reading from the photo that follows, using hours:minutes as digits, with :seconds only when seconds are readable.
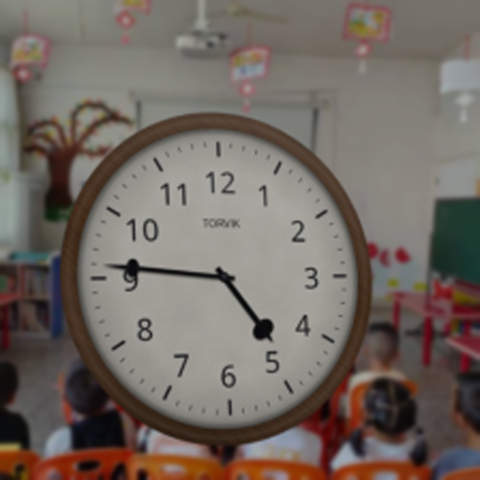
4:46
